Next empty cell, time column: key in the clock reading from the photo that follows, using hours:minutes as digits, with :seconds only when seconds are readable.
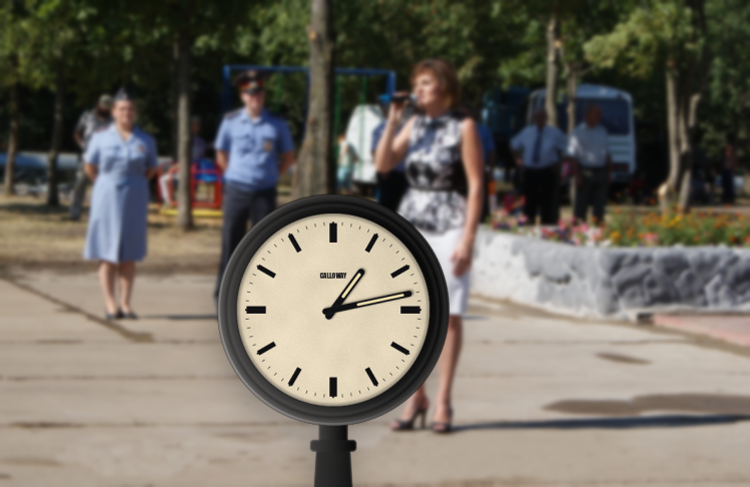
1:13
